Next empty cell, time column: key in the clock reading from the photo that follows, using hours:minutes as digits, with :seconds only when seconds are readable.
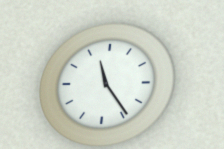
11:24
